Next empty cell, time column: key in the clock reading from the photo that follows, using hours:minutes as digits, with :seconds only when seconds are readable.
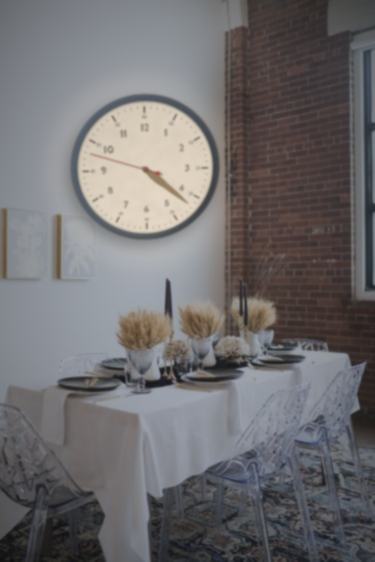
4:21:48
